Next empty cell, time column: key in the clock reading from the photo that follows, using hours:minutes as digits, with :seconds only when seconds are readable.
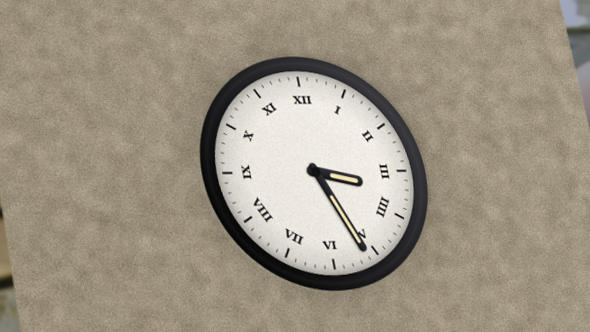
3:26
